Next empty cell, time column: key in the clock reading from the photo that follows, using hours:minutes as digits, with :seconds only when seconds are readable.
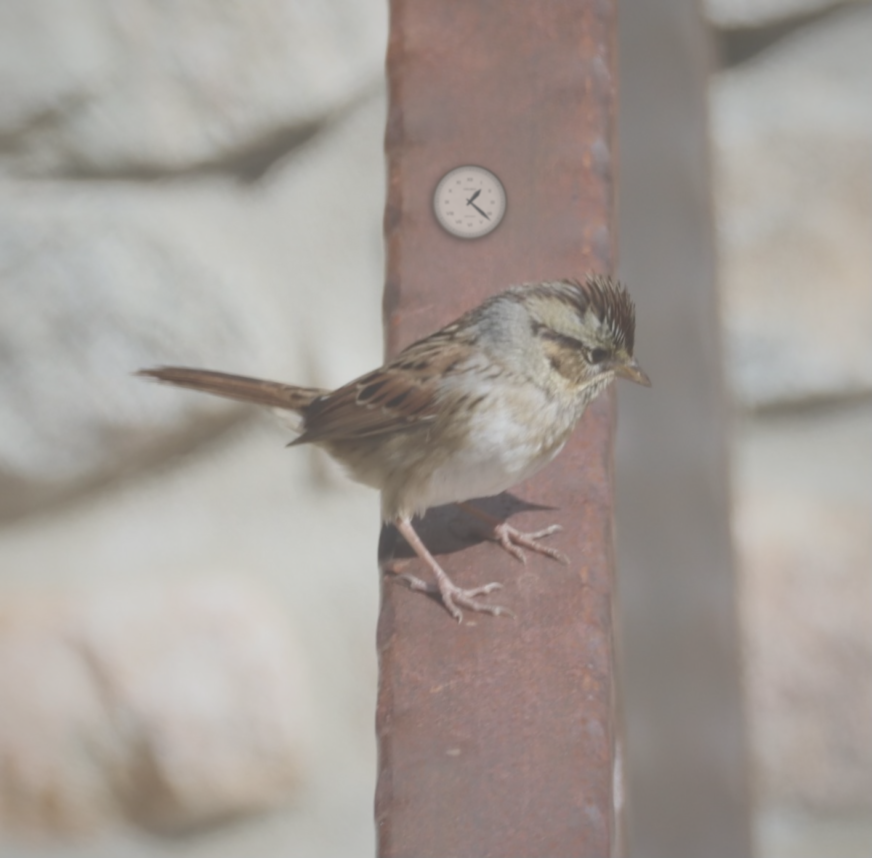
1:22
